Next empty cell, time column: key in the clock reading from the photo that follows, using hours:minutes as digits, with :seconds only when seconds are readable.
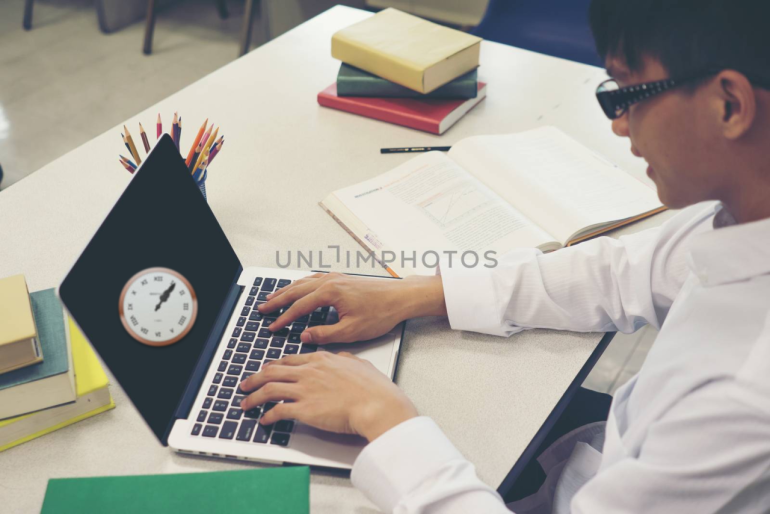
1:06
